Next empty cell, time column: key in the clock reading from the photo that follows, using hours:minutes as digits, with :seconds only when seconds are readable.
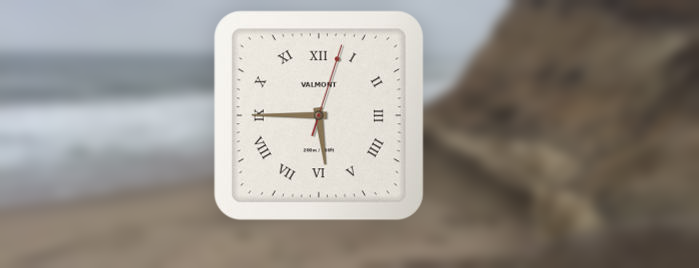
5:45:03
